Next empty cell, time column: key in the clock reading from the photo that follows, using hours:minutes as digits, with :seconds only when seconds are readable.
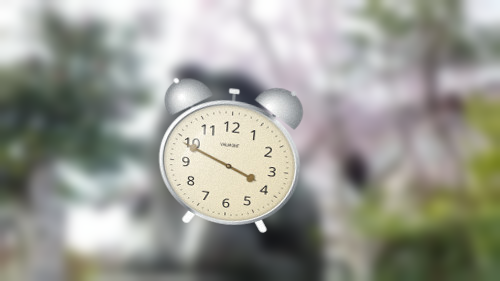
3:49
